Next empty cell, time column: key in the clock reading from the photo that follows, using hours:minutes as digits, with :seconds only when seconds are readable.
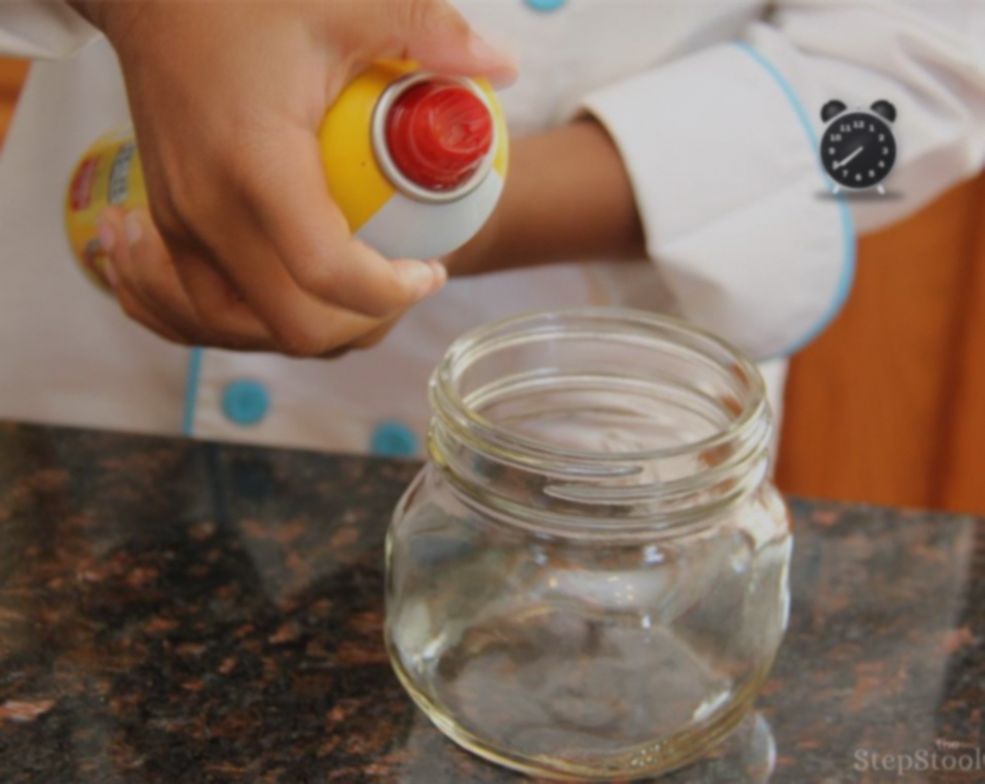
7:39
